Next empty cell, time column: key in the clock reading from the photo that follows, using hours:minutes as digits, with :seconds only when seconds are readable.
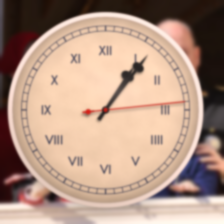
1:06:14
